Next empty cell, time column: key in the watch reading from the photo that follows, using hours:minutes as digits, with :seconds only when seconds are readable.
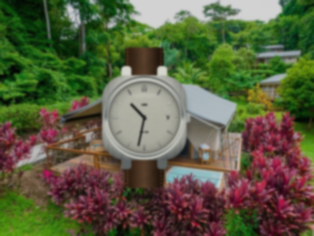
10:32
